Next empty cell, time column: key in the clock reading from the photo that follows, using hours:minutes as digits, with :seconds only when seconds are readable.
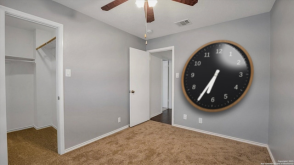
6:35
